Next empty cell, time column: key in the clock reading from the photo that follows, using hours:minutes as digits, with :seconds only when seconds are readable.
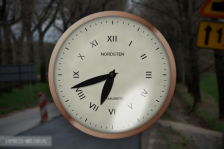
6:42
